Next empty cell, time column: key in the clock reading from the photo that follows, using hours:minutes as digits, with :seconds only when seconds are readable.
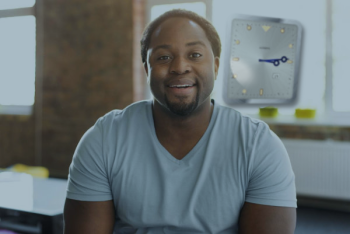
3:14
